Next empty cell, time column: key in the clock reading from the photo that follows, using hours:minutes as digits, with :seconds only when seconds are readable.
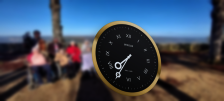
7:35
